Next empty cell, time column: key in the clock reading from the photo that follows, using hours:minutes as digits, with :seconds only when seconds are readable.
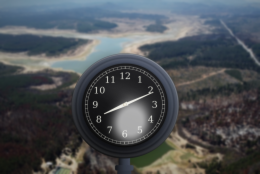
8:11
